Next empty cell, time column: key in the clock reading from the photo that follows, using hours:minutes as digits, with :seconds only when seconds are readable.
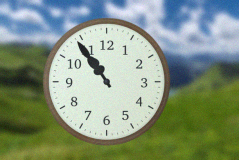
10:54
